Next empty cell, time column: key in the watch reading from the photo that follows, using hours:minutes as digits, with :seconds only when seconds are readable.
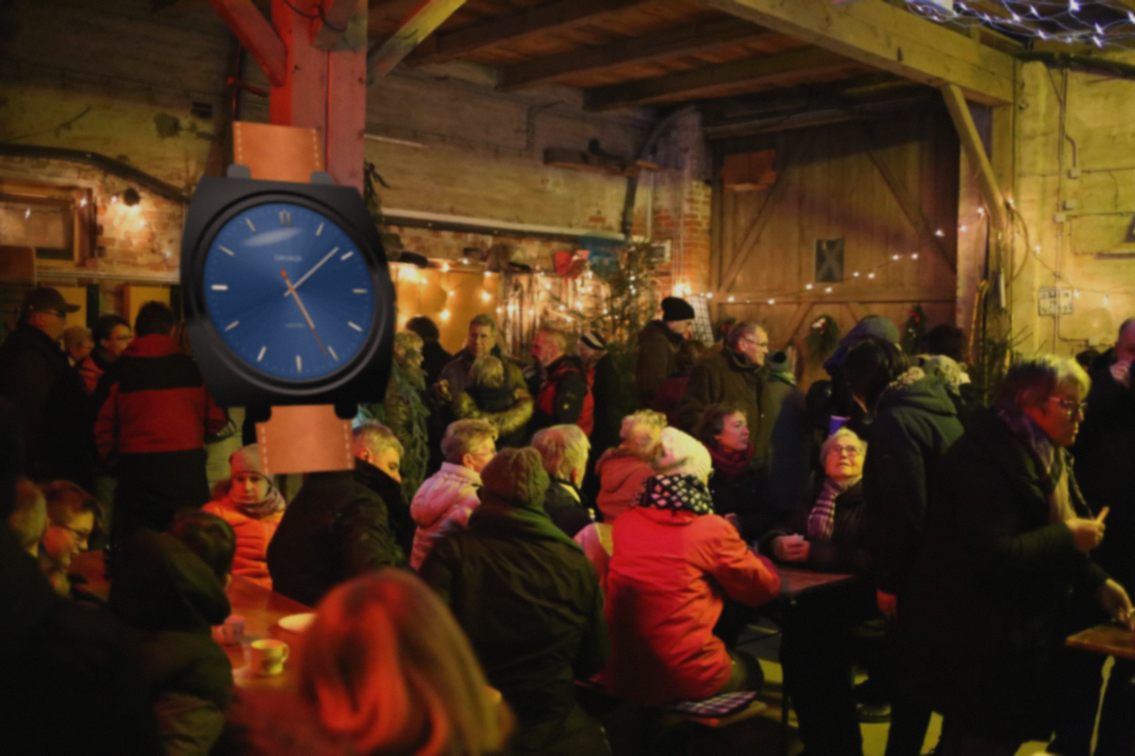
5:08:26
